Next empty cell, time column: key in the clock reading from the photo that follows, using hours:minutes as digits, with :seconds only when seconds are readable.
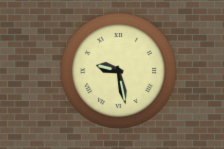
9:28
